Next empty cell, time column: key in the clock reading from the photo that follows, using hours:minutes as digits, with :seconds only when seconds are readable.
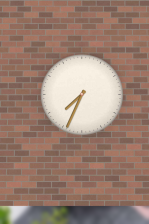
7:34
